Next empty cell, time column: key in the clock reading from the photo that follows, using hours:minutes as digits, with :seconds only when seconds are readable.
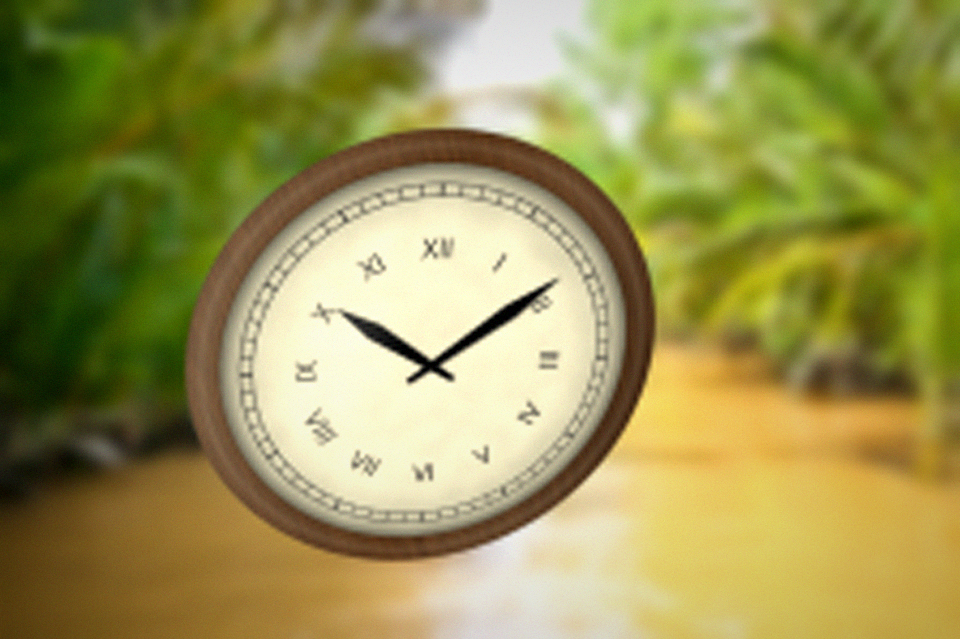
10:09
